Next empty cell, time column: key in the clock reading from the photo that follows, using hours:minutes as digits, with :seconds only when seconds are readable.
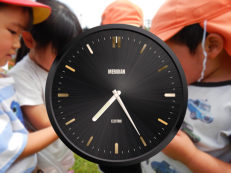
7:25
